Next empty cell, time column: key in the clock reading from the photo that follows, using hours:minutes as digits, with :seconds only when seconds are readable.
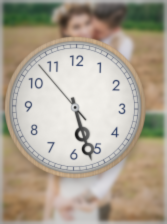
5:26:53
